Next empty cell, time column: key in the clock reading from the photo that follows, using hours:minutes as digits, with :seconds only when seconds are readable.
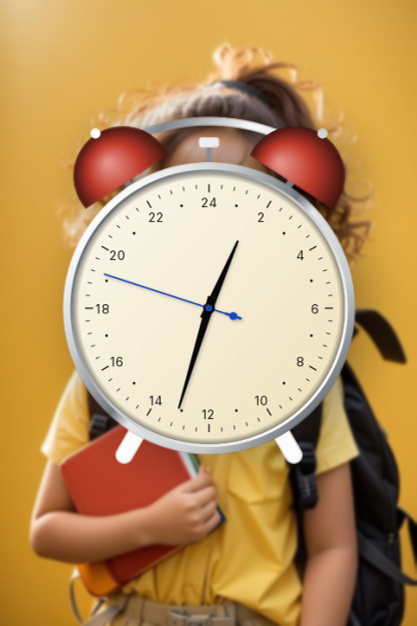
1:32:48
